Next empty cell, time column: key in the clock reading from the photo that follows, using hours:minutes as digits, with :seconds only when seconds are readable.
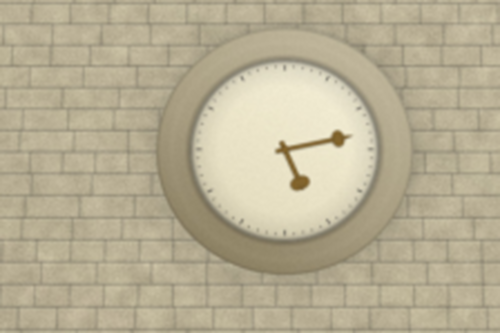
5:13
